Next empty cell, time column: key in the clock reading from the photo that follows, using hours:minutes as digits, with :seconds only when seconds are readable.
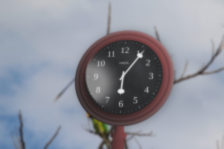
6:06
